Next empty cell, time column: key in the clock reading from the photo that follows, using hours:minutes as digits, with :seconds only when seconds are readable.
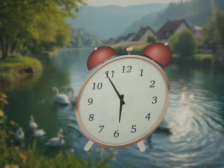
5:54
